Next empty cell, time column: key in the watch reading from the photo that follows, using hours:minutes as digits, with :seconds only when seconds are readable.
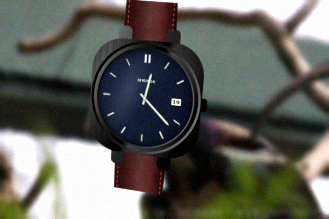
12:22
